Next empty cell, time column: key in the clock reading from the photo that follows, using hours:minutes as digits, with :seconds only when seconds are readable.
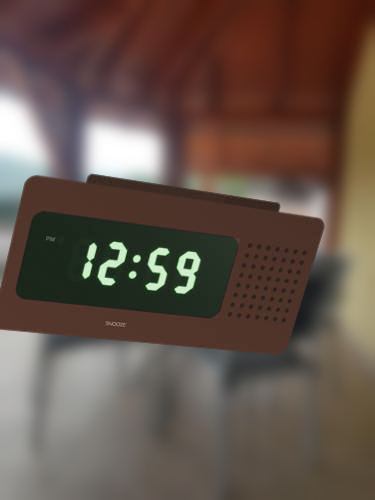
12:59
